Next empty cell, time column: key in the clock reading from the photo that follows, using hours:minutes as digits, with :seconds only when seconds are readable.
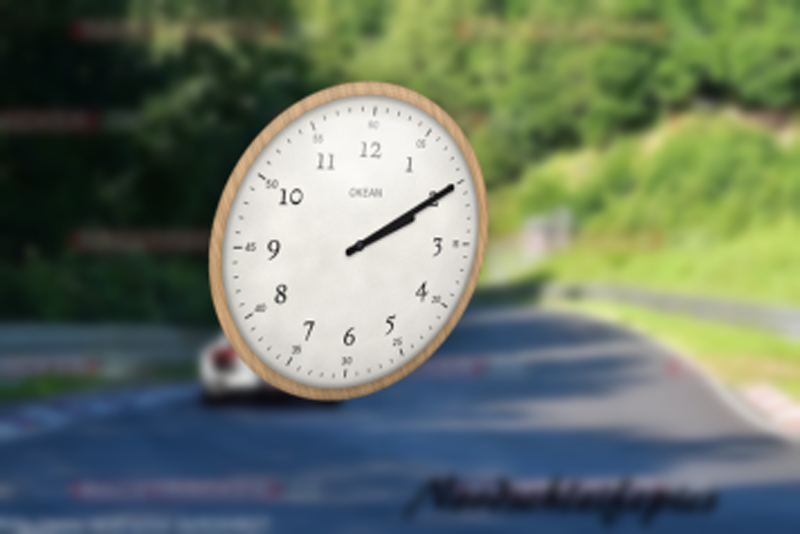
2:10
